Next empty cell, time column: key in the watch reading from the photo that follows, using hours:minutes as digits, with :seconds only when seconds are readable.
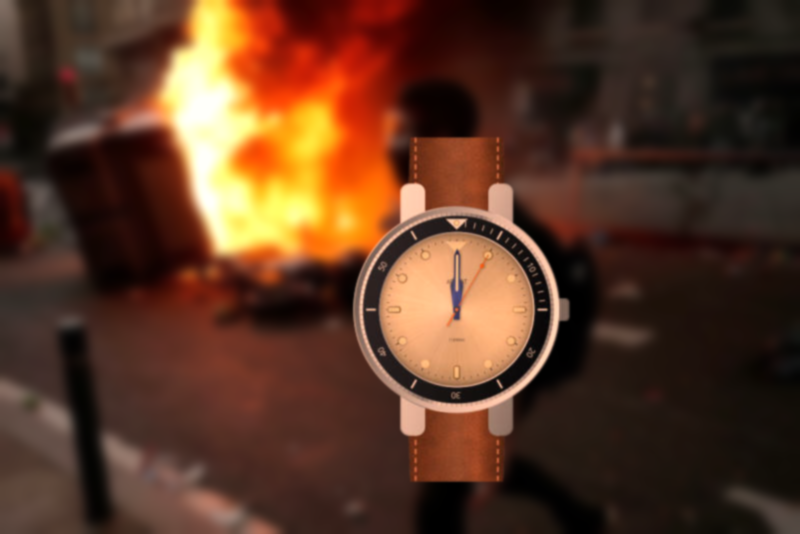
12:00:05
